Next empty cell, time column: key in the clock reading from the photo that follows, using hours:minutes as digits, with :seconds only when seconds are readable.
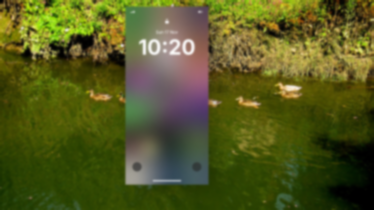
10:20
